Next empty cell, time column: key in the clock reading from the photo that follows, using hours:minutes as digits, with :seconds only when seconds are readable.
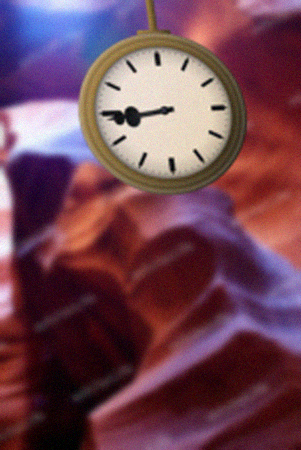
8:44
